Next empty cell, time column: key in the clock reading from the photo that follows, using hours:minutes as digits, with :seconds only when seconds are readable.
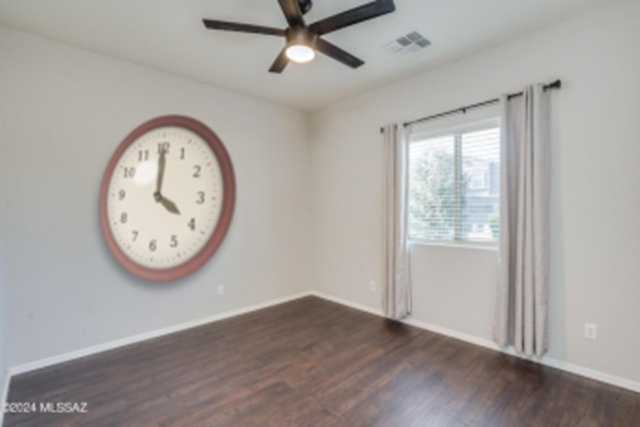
4:00
